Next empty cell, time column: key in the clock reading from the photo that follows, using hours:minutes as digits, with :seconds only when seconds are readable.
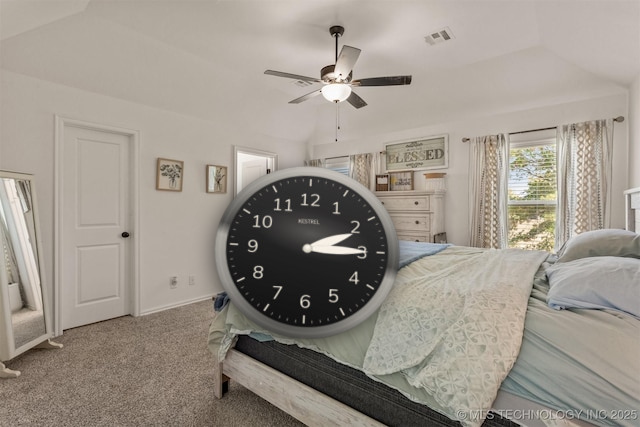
2:15
